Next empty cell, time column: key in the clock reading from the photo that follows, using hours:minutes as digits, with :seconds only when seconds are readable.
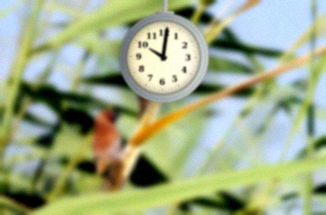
10:01
